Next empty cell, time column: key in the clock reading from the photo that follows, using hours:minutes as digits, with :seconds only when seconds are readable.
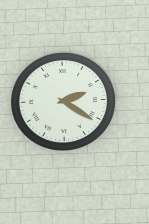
2:21
